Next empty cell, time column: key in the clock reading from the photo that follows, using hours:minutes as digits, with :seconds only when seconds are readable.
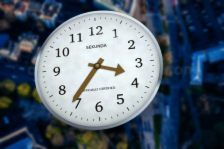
3:36
